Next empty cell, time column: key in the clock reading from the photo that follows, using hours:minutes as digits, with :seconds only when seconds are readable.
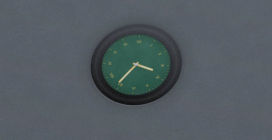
3:36
